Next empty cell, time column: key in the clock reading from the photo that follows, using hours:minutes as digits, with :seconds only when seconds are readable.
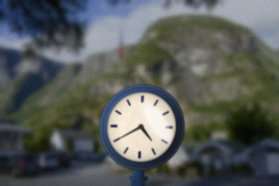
4:40
